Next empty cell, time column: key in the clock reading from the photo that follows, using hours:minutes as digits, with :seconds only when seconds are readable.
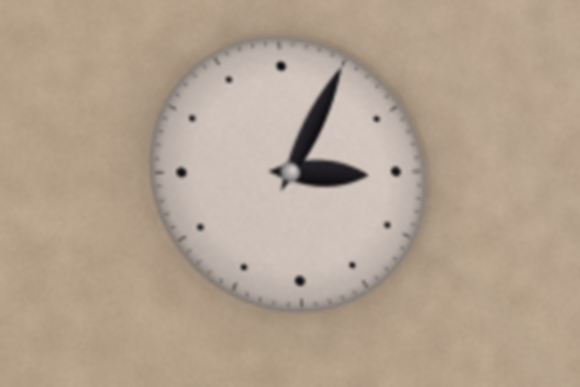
3:05
